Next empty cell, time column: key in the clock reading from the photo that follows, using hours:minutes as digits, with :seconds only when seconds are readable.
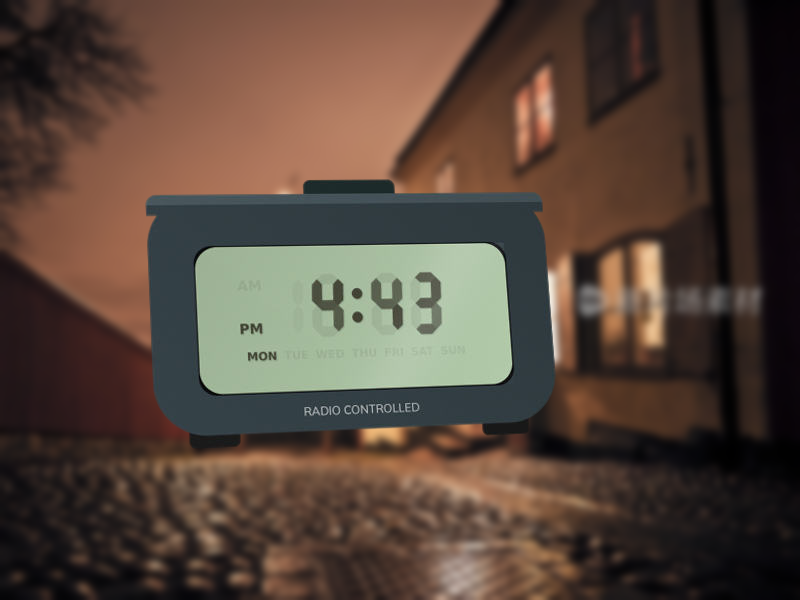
4:43
